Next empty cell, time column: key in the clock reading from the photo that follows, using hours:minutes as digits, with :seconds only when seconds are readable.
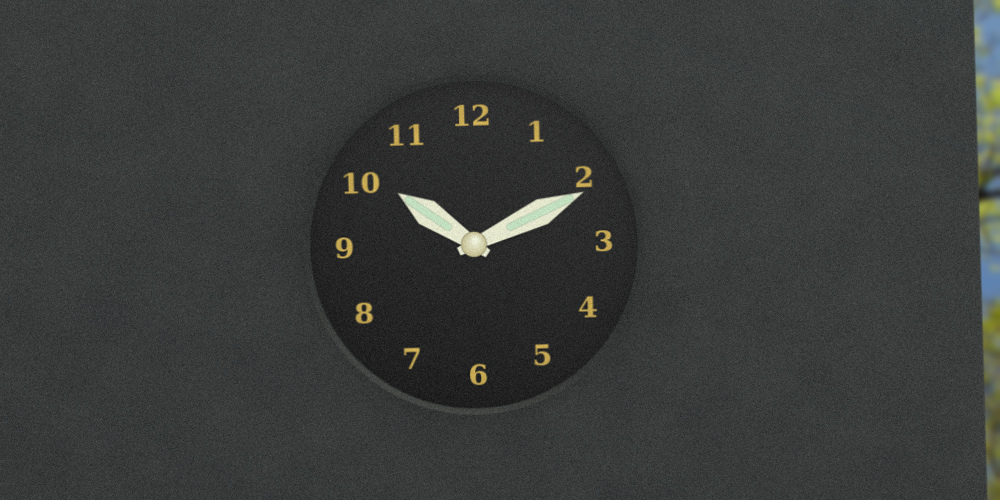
10:11
